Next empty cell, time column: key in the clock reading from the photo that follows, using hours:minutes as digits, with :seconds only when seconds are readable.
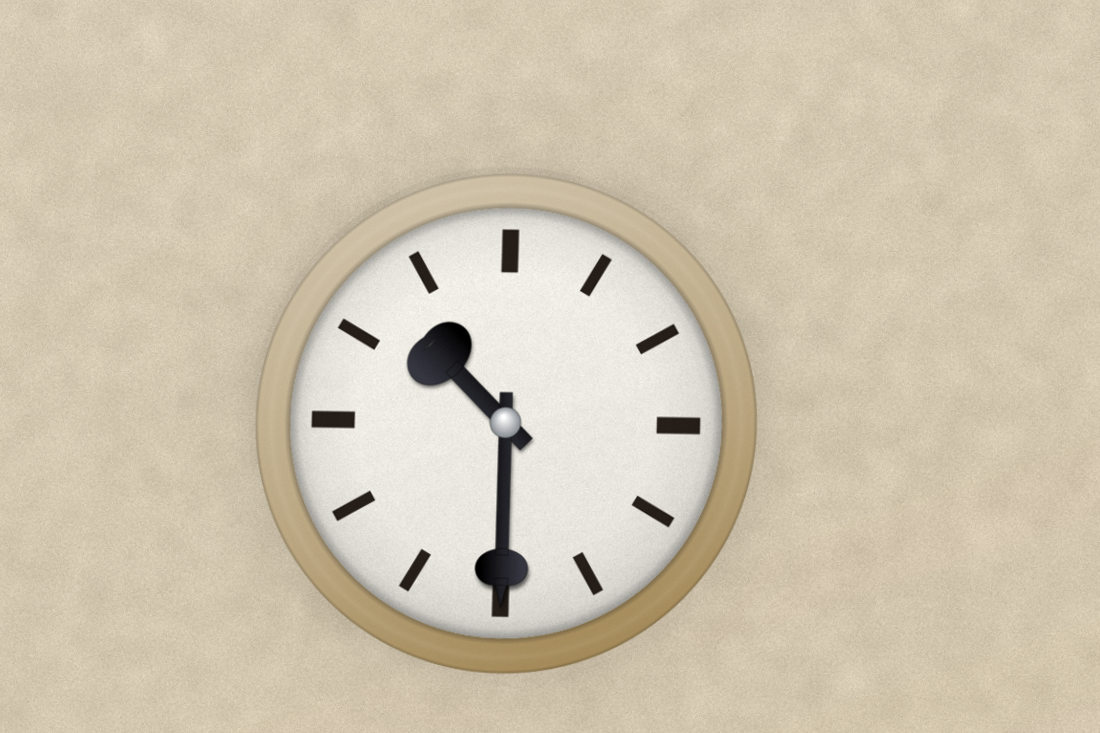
10:30
